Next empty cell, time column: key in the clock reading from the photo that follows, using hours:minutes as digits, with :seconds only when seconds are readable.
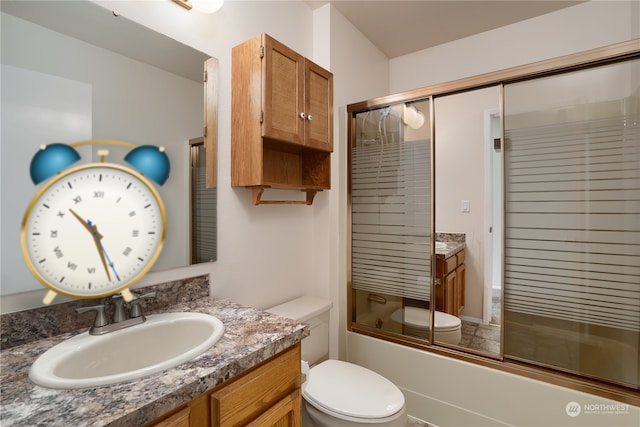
10:26:25
